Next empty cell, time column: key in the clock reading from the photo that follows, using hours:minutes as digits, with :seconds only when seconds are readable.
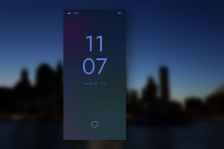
11:07
